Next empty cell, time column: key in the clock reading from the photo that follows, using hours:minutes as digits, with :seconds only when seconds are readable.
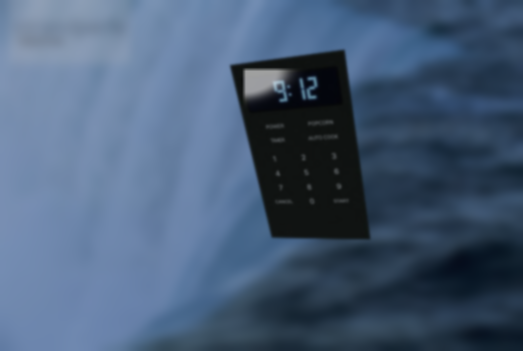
9:12
